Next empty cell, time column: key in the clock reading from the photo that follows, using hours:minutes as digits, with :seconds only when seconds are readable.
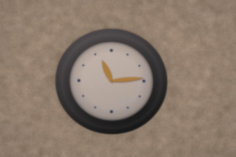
11:14
